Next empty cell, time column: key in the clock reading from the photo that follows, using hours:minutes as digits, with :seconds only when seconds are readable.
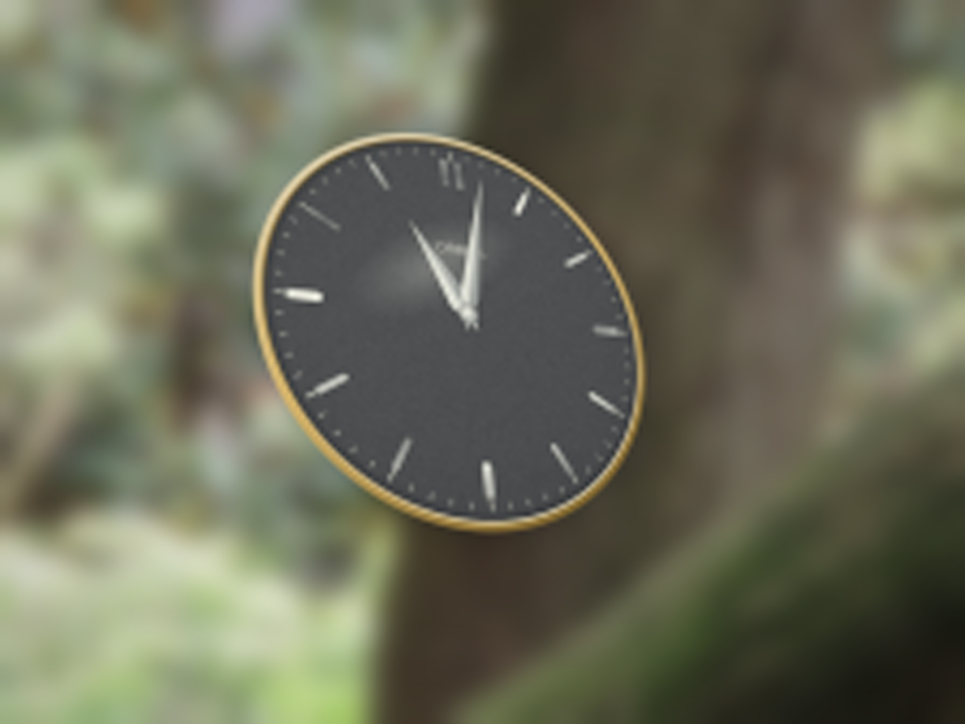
11:02
